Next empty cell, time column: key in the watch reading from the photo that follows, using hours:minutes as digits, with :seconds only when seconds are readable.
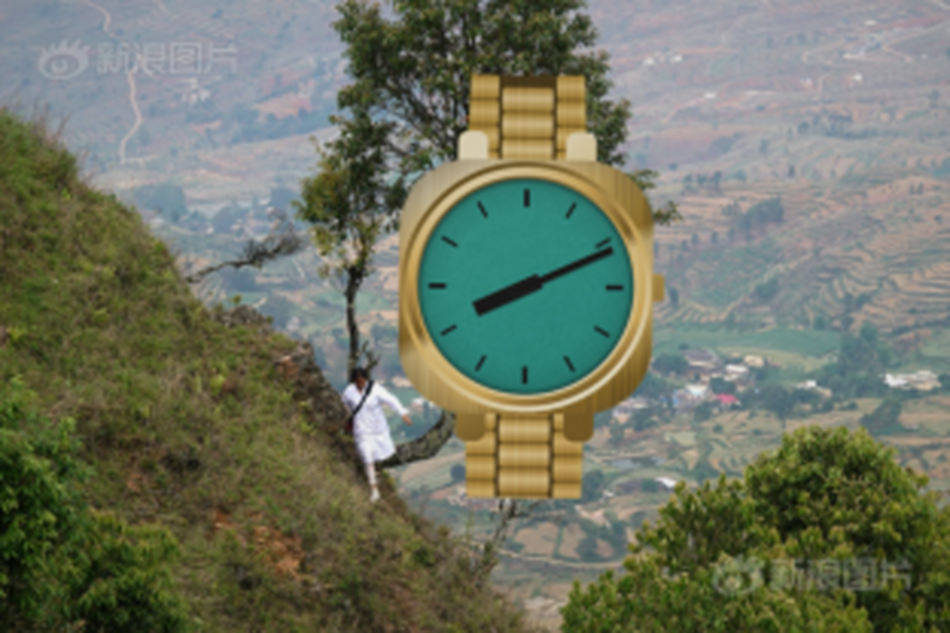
8:11
